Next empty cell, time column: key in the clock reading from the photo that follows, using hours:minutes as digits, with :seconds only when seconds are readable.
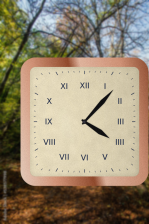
4:07
